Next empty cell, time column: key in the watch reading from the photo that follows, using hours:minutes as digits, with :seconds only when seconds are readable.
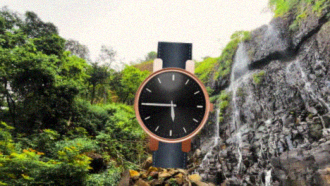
5:45
